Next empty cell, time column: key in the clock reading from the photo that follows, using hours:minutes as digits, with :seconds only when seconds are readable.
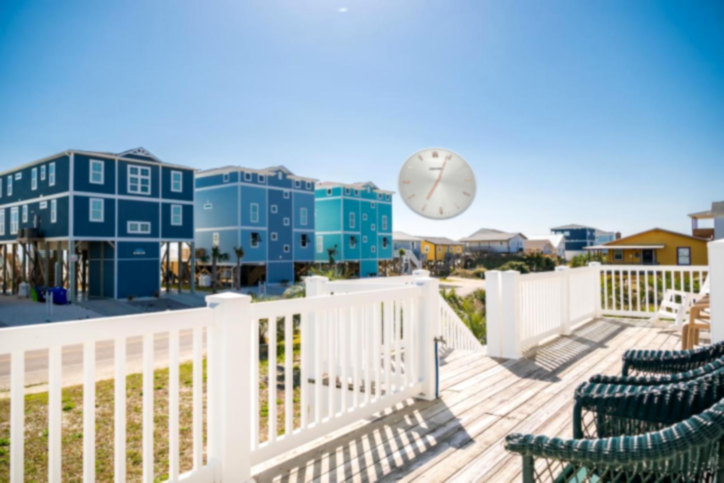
7:04
